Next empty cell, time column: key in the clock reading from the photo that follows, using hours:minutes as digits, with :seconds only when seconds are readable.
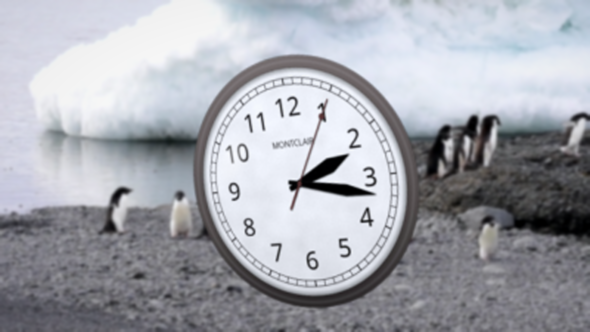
2:17:05
